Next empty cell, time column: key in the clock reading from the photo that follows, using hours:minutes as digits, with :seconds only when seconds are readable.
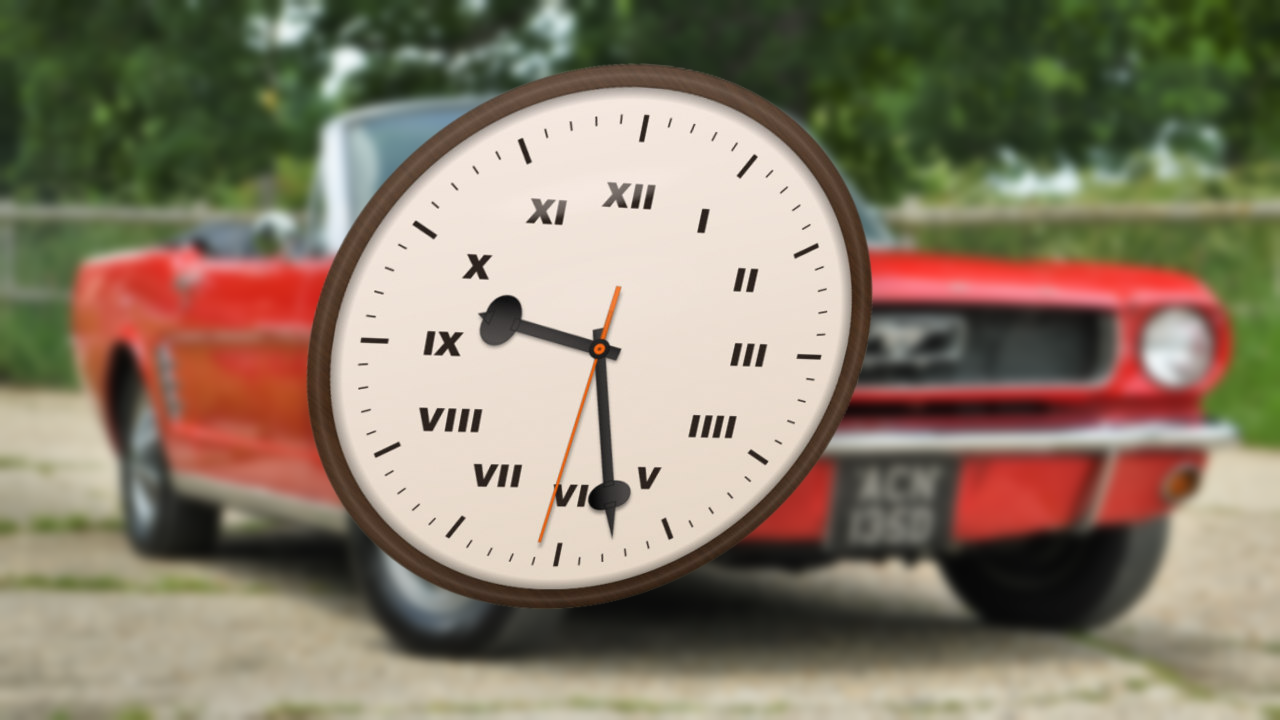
9:27:31
